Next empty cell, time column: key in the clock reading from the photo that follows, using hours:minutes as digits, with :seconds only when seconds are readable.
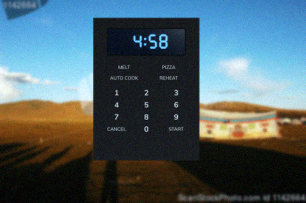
4:58
